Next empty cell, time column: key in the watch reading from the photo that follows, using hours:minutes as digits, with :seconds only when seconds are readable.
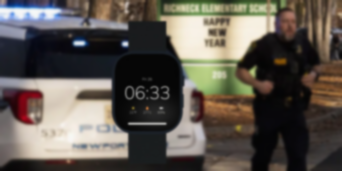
6:33
